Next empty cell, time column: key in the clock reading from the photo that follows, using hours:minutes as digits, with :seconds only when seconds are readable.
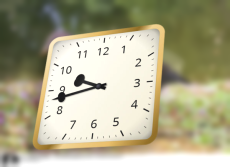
9:43
